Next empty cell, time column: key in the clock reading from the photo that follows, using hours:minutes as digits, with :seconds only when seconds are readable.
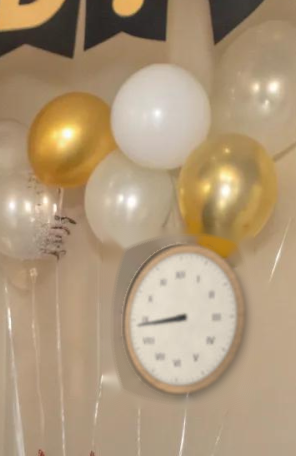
8:44
